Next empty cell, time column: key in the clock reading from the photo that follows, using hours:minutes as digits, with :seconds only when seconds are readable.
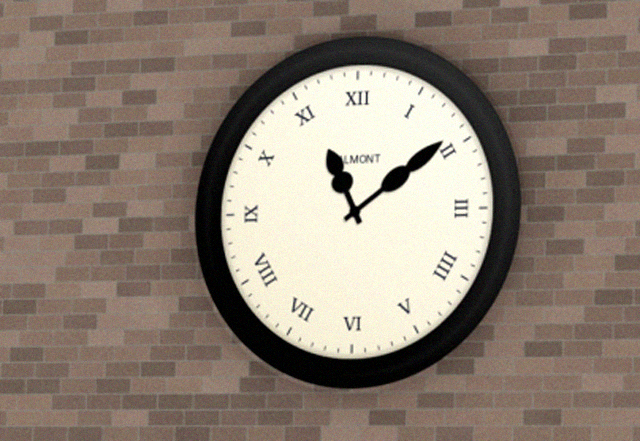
11:09
